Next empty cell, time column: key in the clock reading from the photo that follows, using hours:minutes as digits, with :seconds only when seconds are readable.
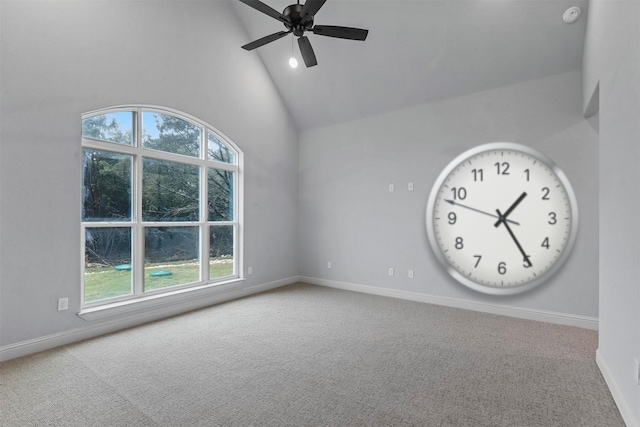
1:24:48
